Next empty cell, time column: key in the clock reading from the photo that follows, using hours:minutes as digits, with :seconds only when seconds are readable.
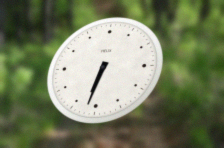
6:32
